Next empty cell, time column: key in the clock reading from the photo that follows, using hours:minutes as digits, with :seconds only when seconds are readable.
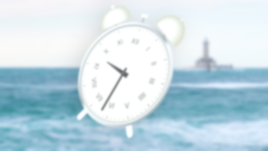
9:32
